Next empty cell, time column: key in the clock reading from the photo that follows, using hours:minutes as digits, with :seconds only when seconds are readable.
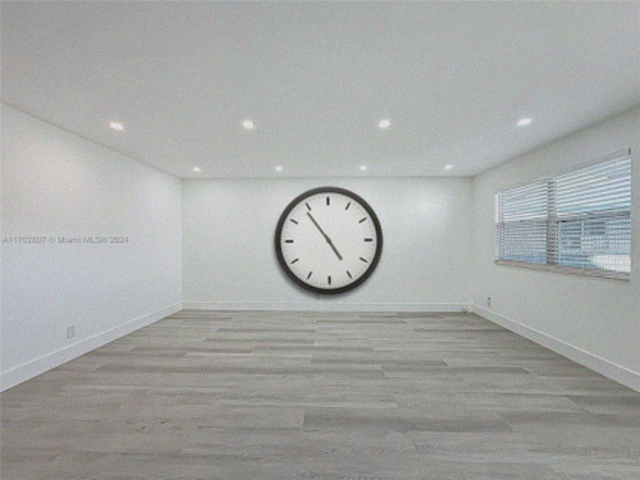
4:54
